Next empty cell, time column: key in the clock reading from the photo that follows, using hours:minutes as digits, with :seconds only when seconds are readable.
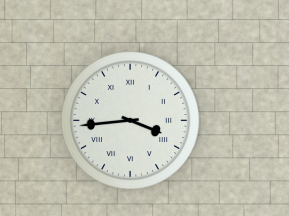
3:44
